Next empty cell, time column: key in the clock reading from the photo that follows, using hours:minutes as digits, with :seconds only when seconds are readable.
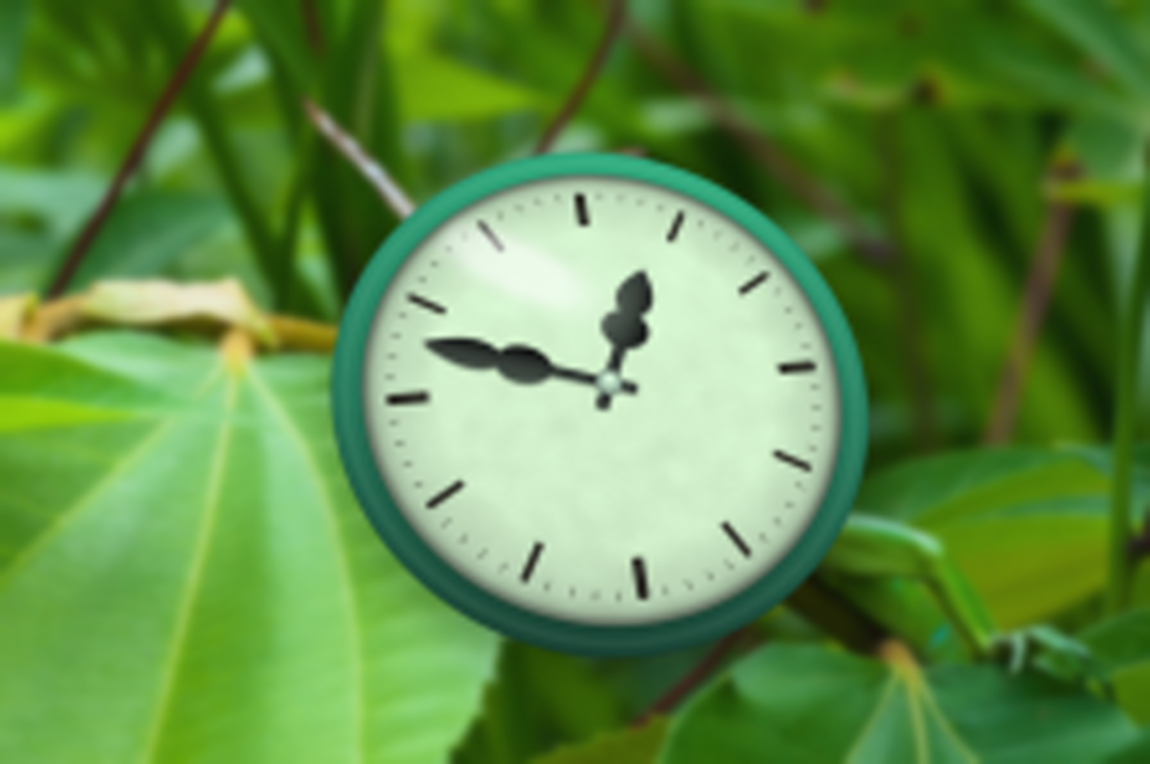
12:48
